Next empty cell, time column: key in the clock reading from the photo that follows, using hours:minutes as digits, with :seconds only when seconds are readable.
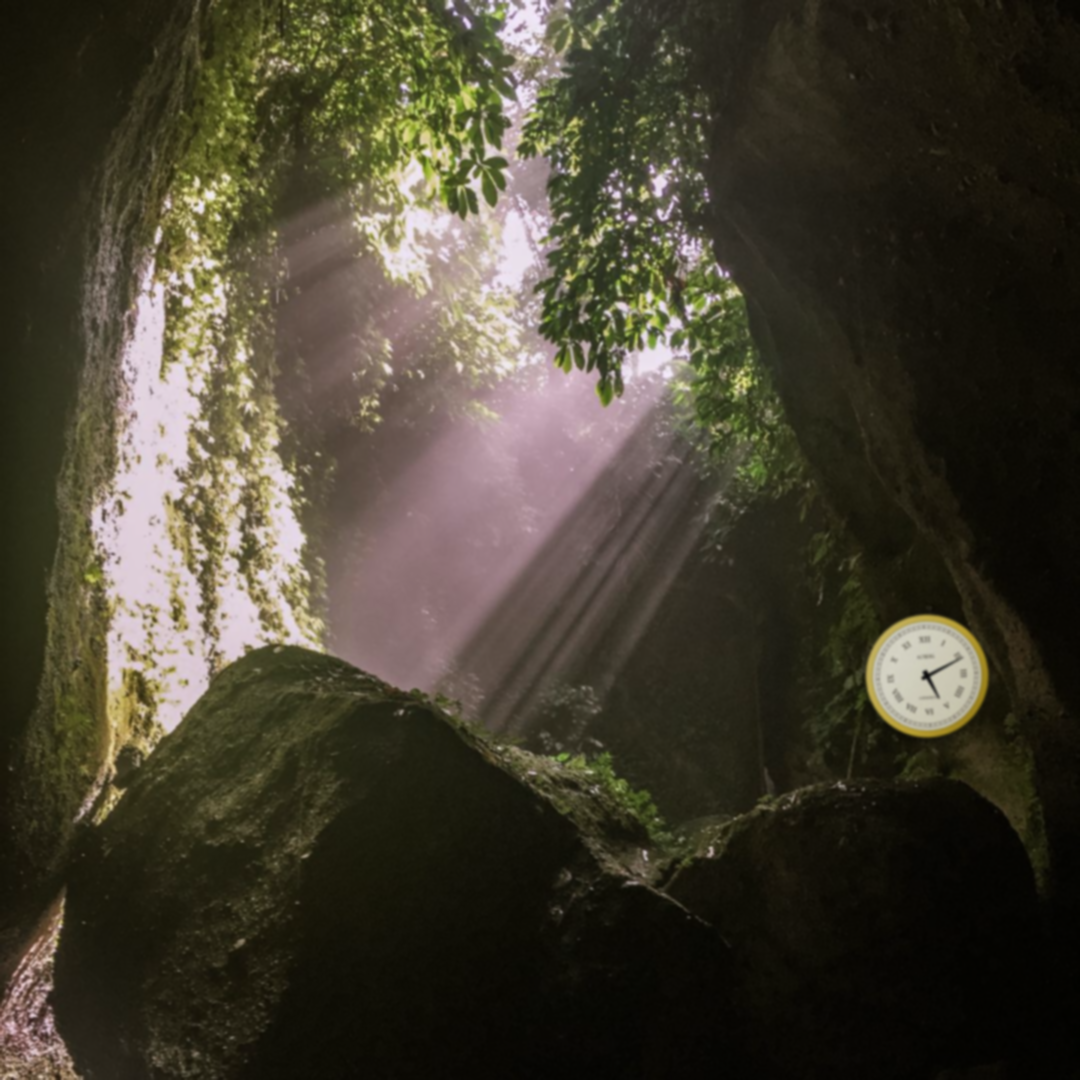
5:11
